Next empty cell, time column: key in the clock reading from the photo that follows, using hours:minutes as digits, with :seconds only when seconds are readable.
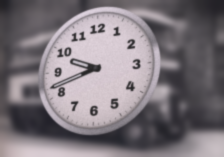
9:42
